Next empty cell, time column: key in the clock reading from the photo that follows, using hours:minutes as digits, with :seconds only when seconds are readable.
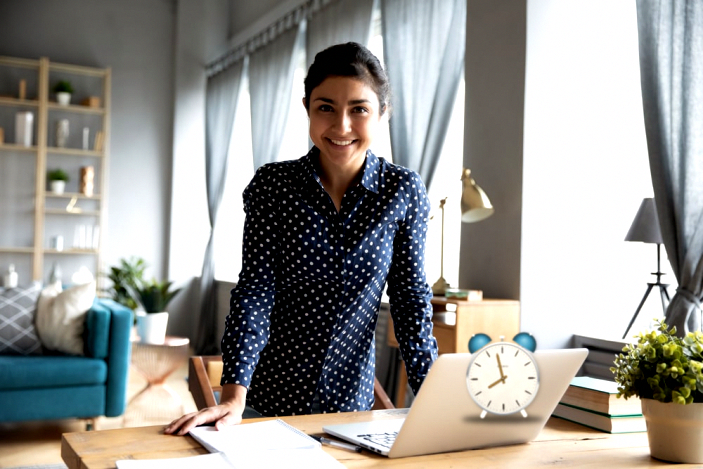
7:58
